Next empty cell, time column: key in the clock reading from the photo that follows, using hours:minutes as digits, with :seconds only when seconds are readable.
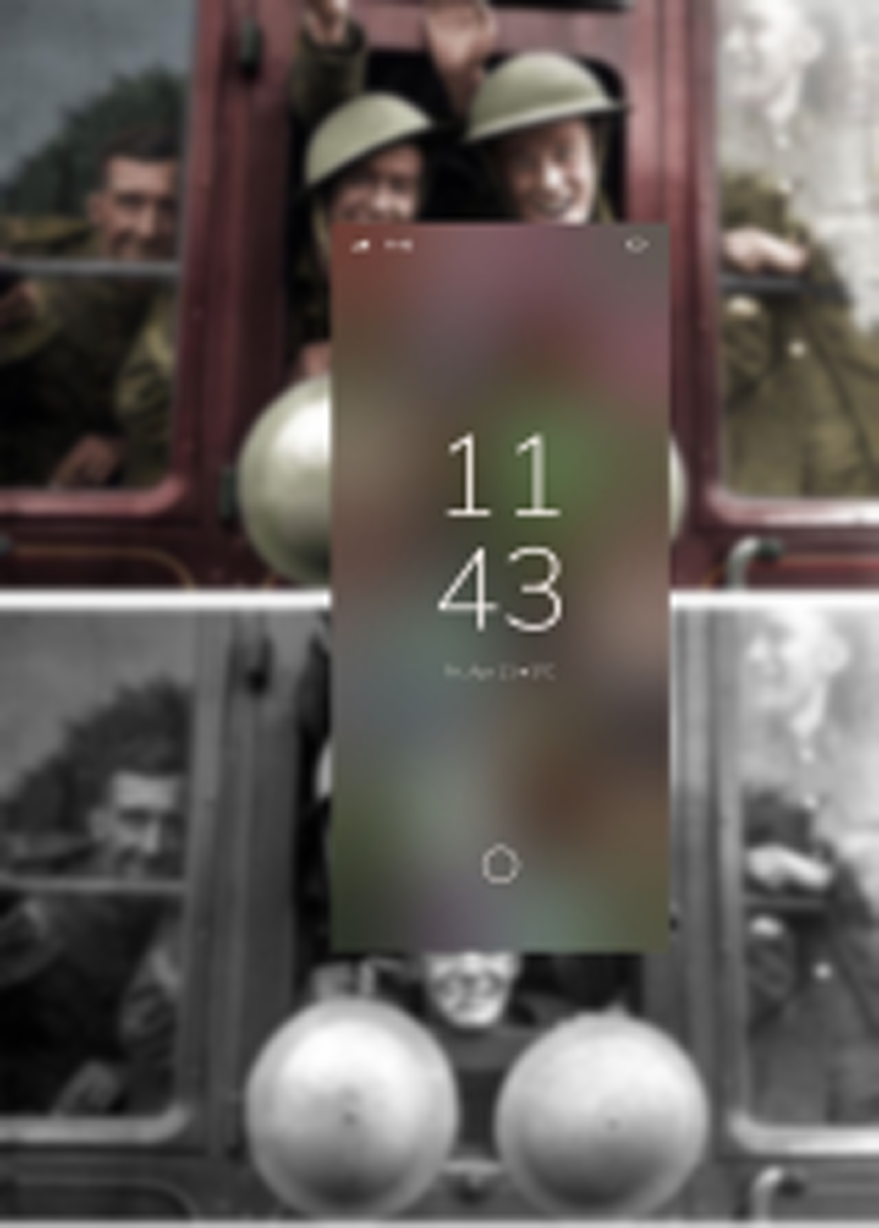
11:43
